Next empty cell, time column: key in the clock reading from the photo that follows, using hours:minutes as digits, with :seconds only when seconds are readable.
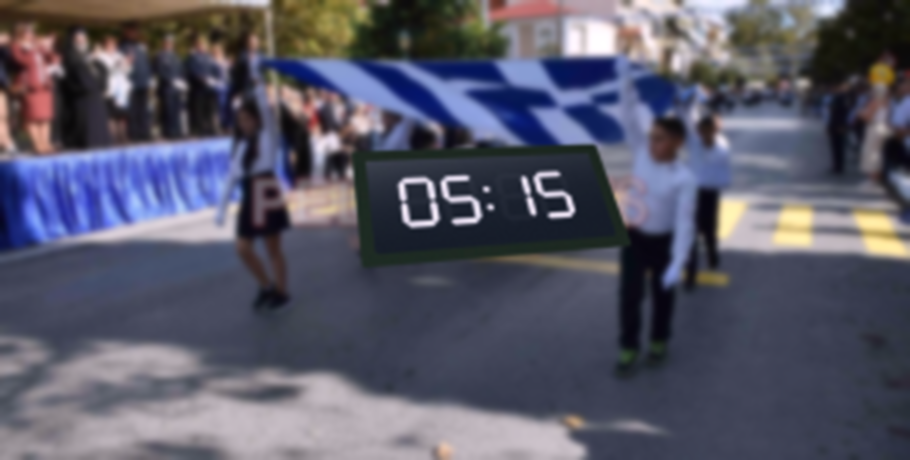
5:15
